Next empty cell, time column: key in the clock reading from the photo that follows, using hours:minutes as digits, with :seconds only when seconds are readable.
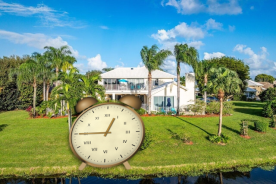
12:45
